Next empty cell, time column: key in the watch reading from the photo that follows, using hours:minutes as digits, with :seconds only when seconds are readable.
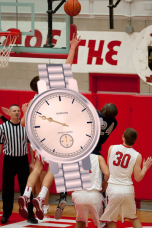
9:49
